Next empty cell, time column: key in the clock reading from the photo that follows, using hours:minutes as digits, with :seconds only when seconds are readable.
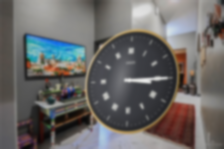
3:15
